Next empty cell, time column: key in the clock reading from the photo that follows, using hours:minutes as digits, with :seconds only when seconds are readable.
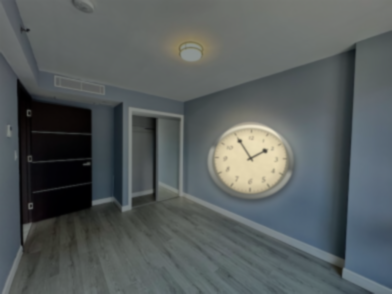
1:55
